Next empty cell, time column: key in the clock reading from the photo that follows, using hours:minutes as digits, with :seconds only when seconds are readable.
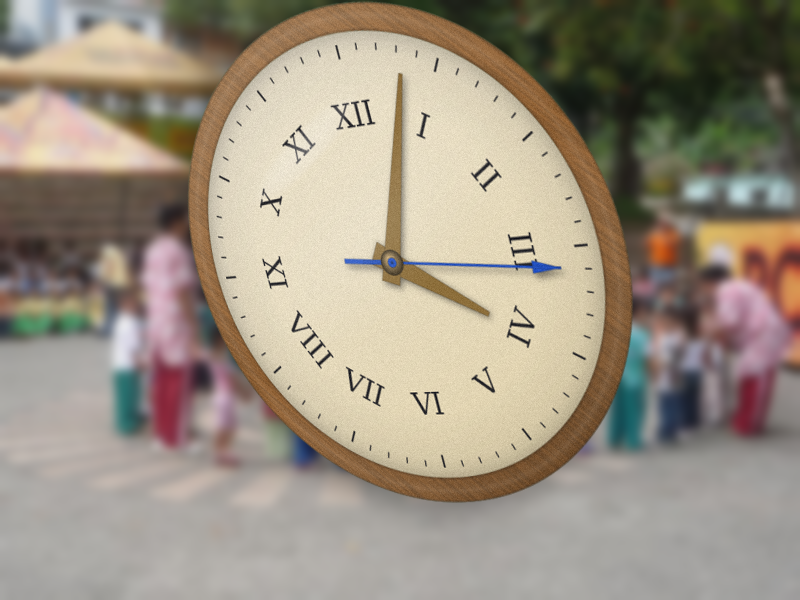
4:03:16
